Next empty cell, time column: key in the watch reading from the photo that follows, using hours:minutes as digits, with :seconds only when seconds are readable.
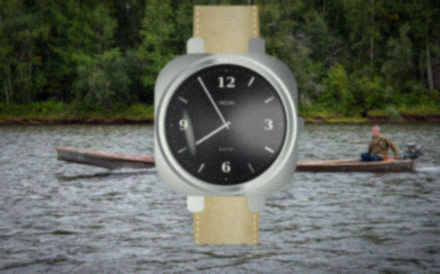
7:55
